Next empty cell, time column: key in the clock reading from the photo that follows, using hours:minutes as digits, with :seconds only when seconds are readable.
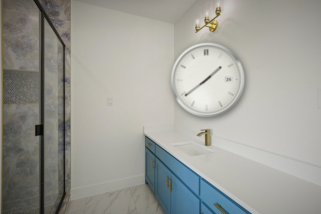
1:39
